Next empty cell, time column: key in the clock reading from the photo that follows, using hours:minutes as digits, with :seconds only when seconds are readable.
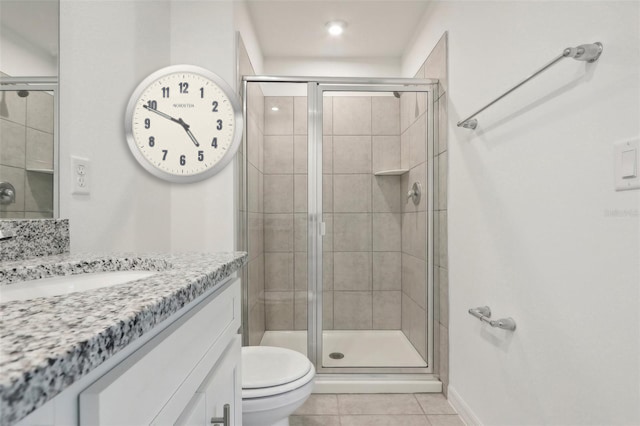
4:49
